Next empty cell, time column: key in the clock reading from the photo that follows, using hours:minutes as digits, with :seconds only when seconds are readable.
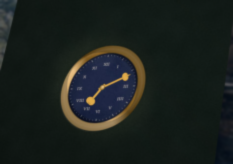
7:11
